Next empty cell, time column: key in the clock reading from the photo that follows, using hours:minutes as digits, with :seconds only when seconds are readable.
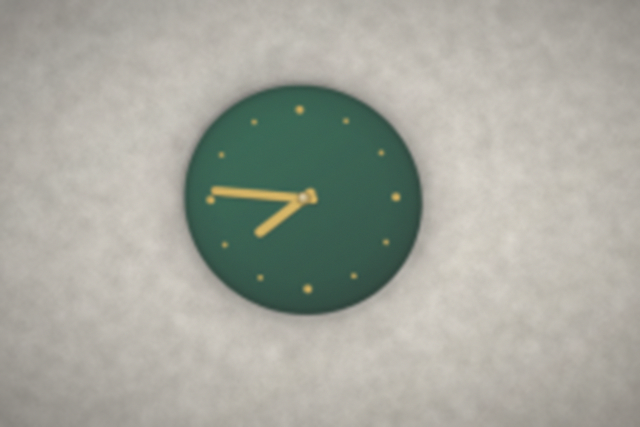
7:46
